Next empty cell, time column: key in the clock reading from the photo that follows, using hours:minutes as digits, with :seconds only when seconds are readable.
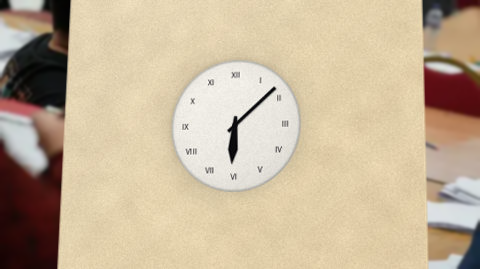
6:08
